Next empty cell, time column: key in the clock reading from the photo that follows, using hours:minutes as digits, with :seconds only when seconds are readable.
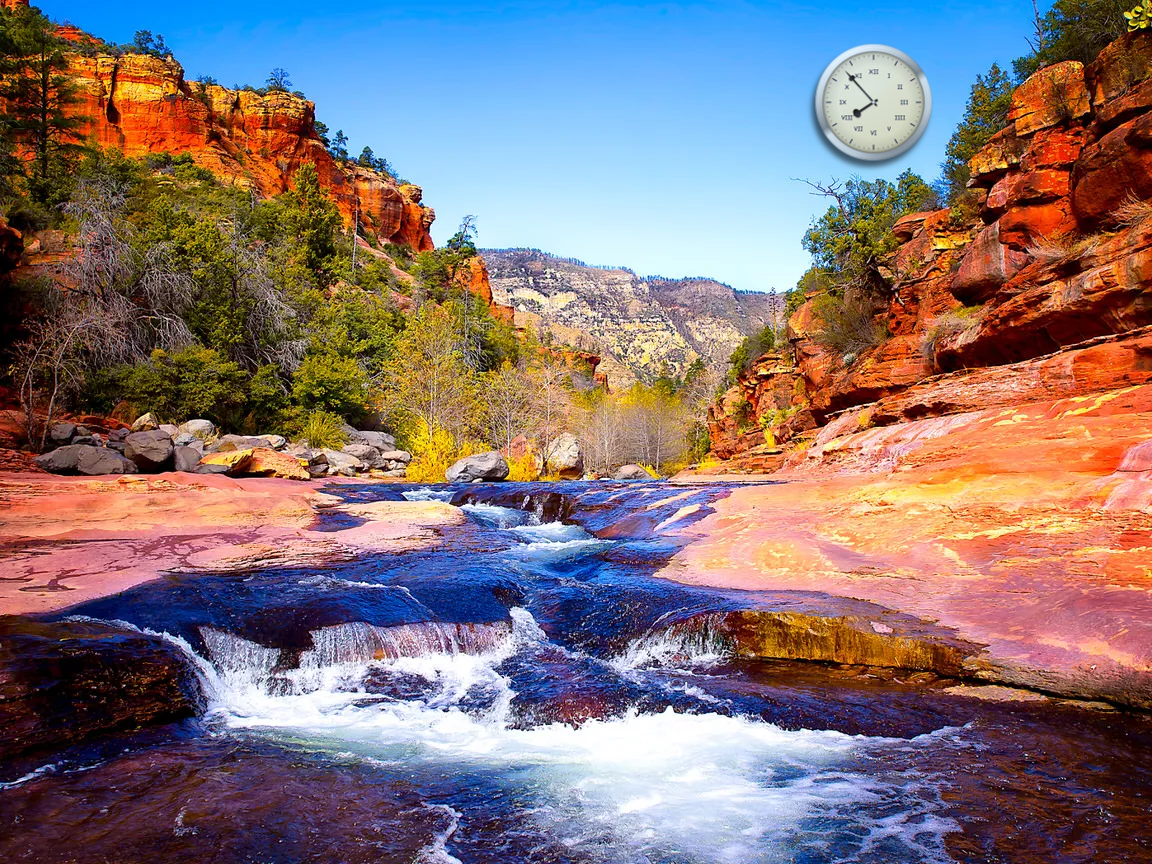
7:53
